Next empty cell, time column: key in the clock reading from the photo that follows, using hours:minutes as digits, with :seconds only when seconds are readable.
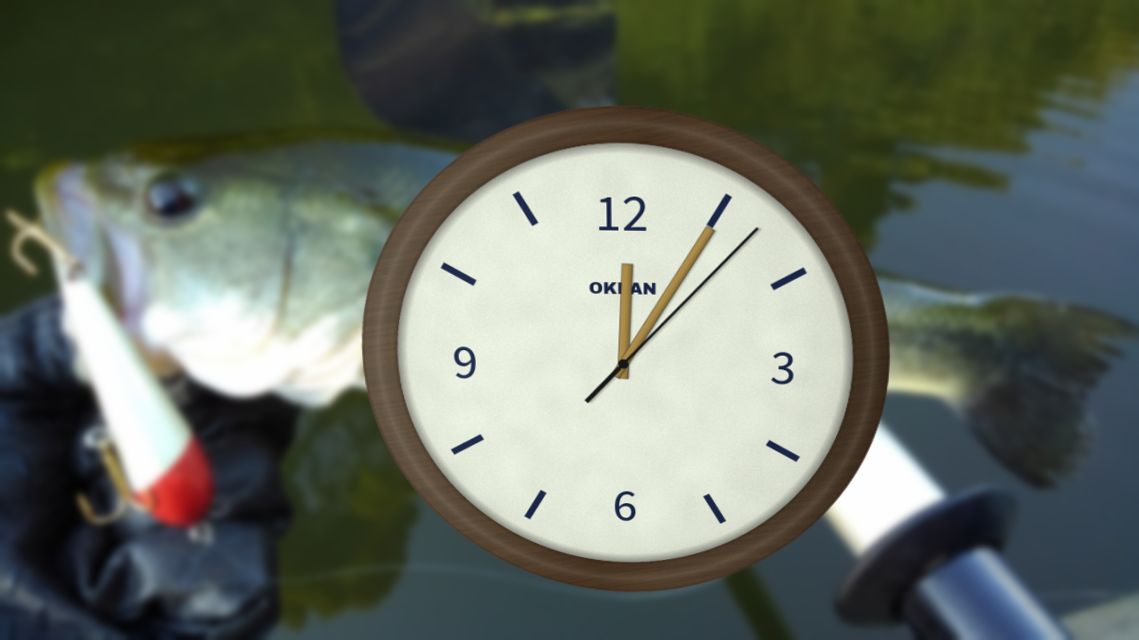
12:05:07
